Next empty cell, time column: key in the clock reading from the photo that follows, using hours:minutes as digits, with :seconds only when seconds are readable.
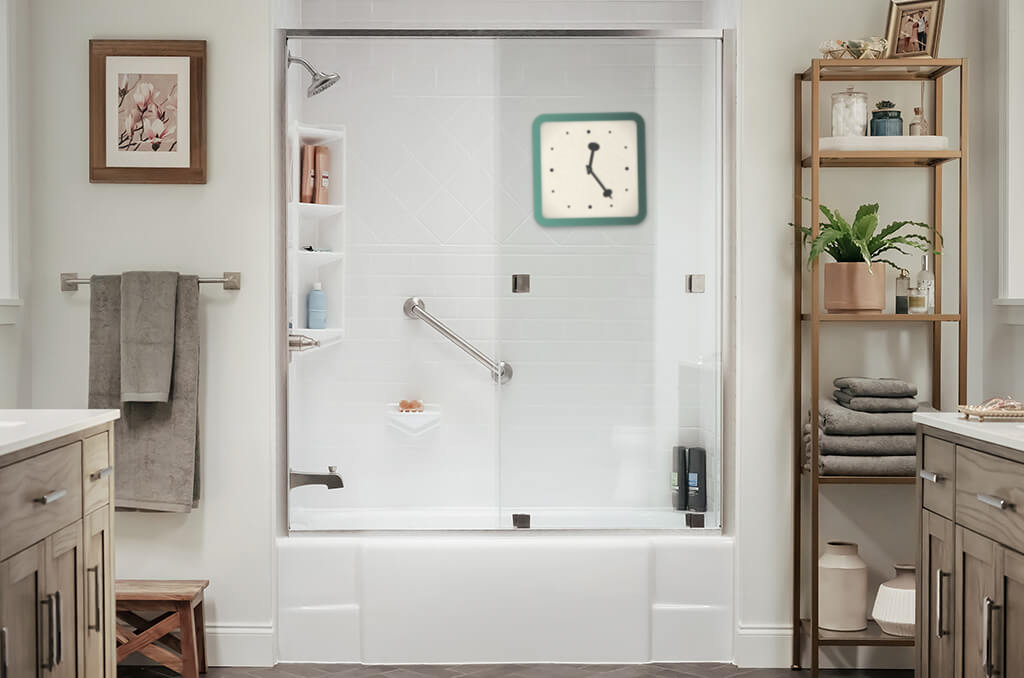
12:24
